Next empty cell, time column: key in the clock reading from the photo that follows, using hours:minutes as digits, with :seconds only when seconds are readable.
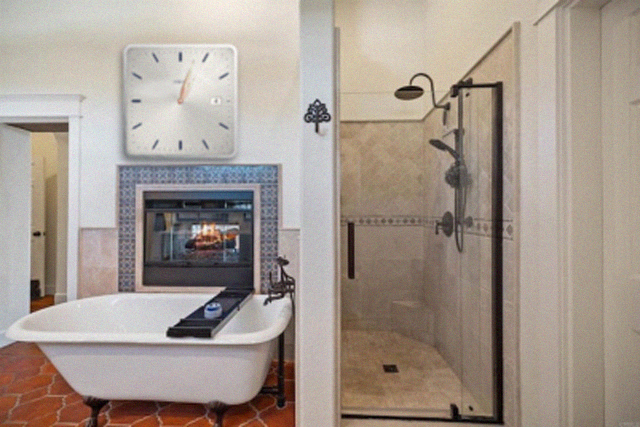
1:03
